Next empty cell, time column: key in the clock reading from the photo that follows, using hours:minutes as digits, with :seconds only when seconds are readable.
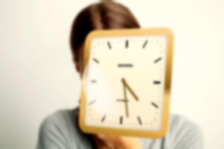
4:28
